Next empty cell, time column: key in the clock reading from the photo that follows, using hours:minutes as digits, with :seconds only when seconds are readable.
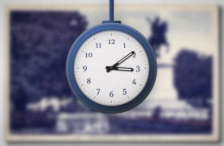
3:09
